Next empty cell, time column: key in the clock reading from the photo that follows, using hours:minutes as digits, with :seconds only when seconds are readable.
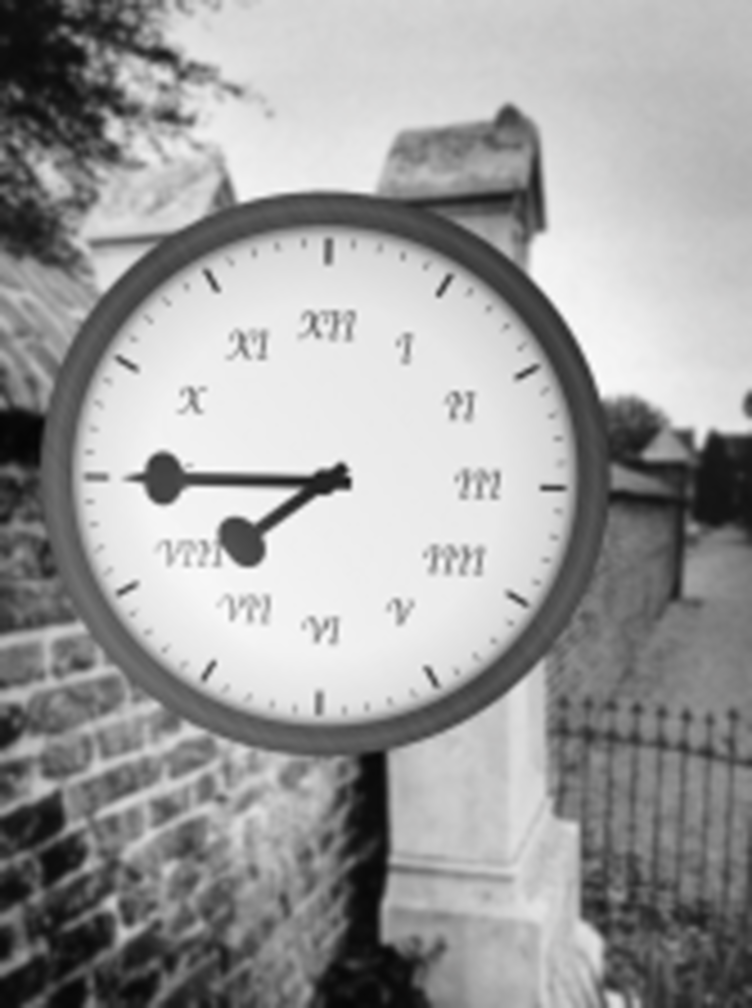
7:45
